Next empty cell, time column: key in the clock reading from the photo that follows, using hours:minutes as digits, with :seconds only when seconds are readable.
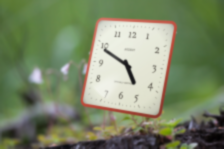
4:49
